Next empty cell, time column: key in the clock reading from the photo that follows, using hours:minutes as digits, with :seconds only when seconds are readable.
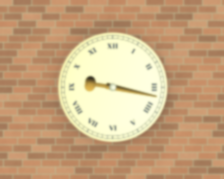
9:17
